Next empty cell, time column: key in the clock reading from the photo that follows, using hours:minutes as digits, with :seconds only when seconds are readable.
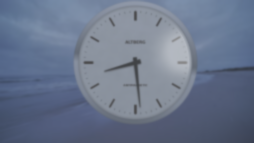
8:29
